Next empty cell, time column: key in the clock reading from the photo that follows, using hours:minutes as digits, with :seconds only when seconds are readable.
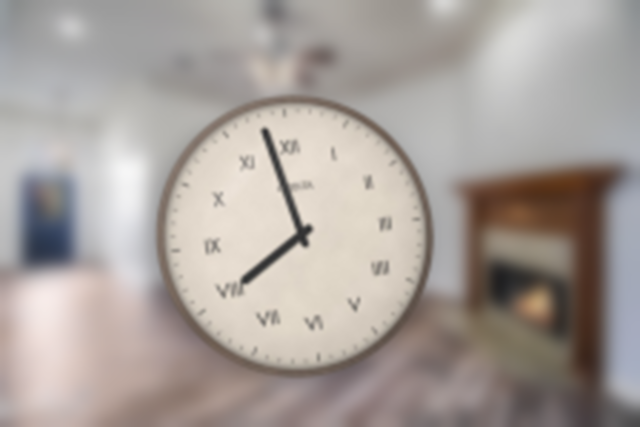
7:58
